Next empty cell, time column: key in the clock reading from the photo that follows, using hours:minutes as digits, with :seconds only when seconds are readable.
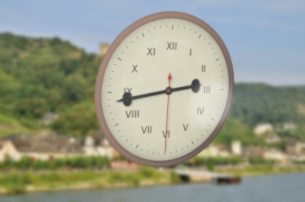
2:43:30
